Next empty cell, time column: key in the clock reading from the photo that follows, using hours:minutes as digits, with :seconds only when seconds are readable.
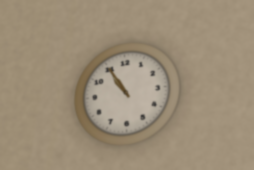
10:55
